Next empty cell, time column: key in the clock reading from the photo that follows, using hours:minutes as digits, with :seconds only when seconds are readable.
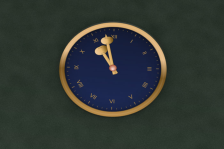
10:58
